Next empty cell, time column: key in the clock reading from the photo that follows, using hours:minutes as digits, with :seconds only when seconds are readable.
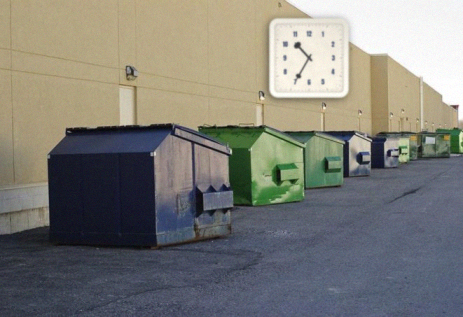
10:35
